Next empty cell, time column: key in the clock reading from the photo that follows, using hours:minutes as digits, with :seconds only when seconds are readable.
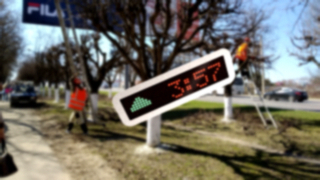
3:57
